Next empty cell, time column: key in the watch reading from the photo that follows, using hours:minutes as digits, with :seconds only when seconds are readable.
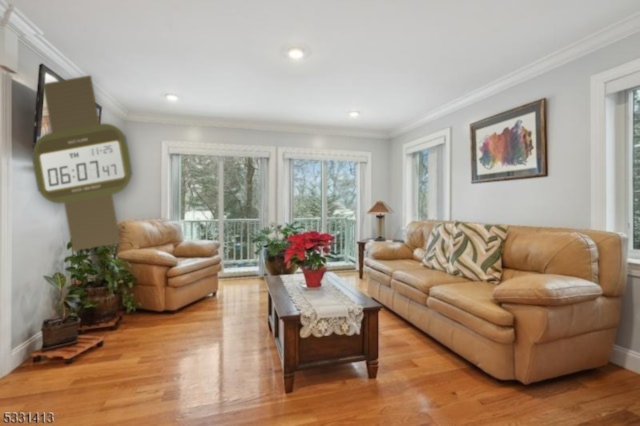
6:07:47
